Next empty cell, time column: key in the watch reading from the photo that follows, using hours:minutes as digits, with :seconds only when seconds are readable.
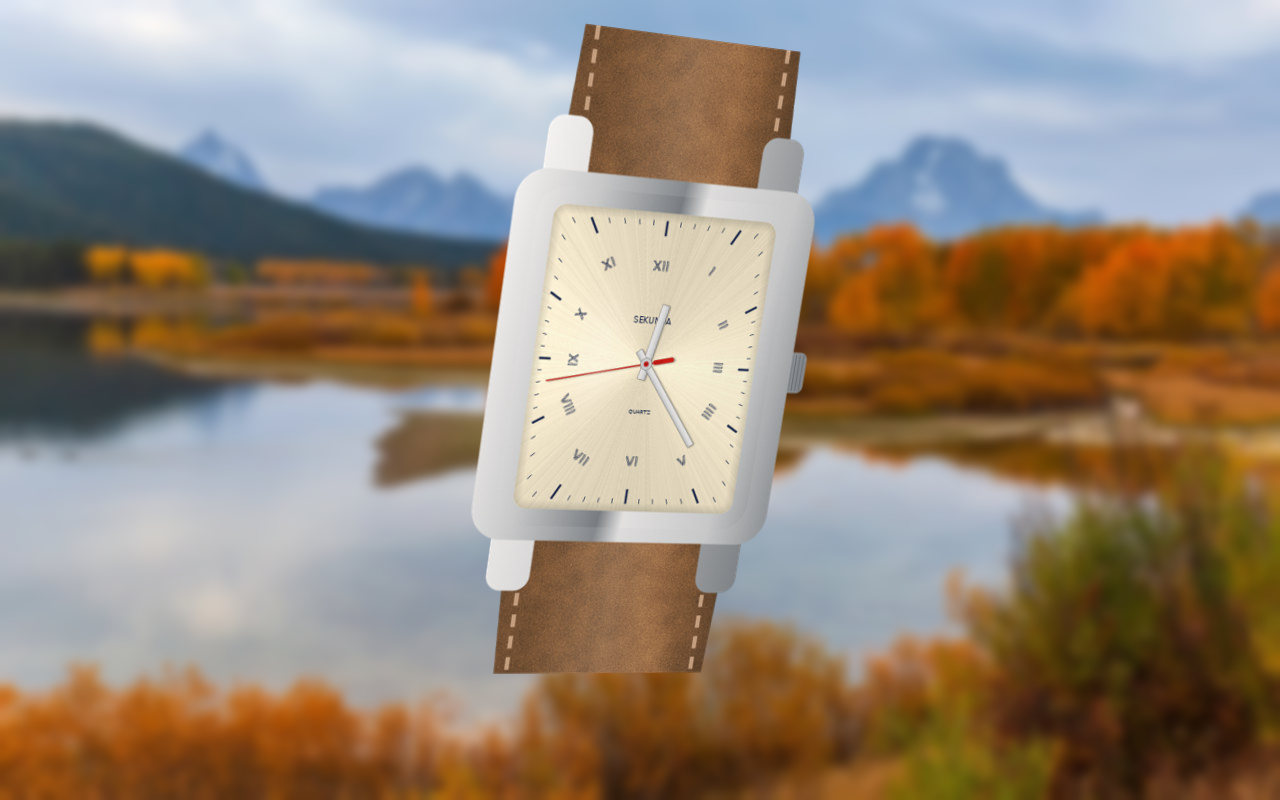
12:23:43
